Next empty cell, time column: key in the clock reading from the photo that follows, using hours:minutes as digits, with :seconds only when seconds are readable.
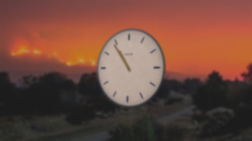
10:54
